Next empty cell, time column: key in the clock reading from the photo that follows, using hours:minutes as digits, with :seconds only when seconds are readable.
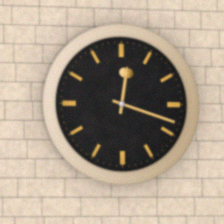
12:18
